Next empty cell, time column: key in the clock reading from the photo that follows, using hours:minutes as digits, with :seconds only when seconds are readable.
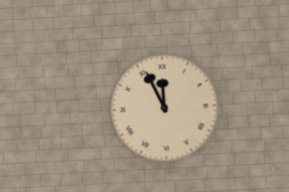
11:56
